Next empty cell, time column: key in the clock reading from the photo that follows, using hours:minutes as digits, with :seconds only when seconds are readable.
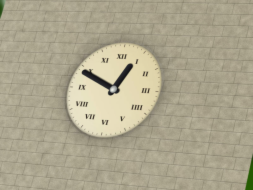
12:49
